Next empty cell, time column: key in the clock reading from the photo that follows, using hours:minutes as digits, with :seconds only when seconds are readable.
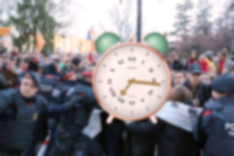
7:16
